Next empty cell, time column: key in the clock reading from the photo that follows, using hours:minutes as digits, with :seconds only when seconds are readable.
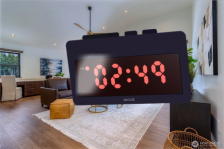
2:49
